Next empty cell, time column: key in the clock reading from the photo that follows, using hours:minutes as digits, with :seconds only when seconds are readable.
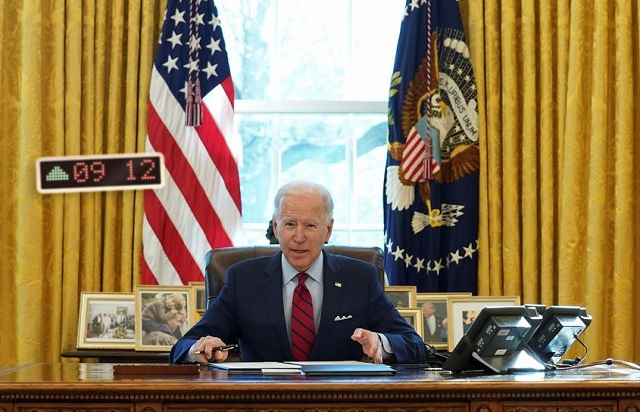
9:12
